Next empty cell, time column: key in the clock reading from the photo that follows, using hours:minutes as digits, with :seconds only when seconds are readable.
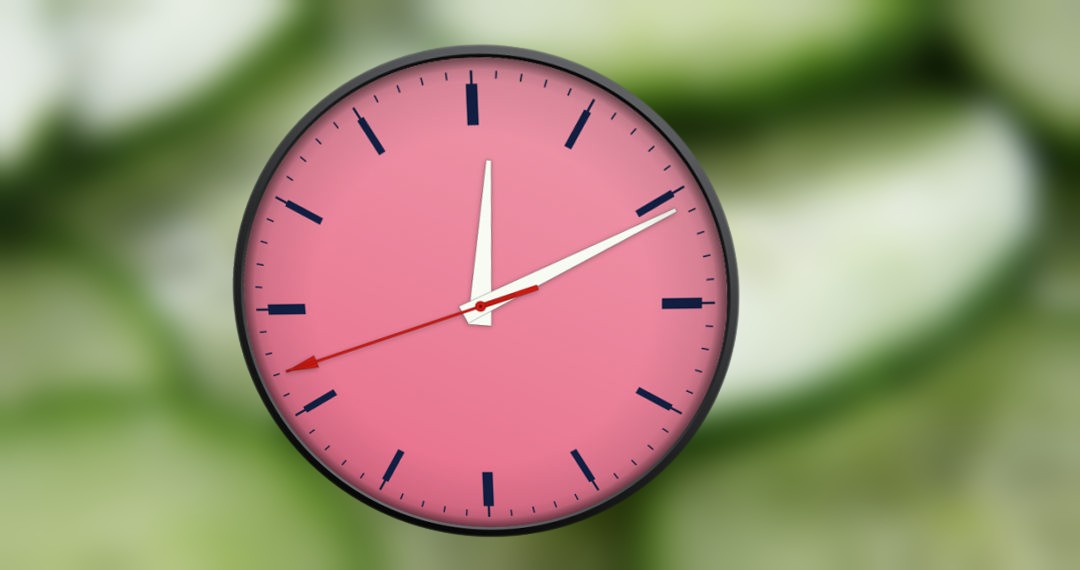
12:10:42
